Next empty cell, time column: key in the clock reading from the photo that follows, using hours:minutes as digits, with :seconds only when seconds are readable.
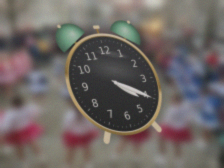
4:20
